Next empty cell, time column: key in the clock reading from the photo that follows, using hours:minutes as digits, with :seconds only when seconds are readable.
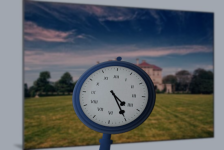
4:25
